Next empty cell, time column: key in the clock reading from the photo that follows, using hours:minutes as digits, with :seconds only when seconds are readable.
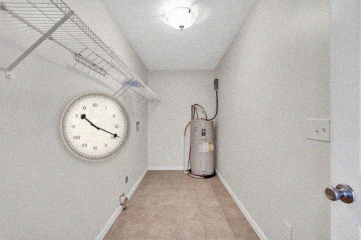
10:19
